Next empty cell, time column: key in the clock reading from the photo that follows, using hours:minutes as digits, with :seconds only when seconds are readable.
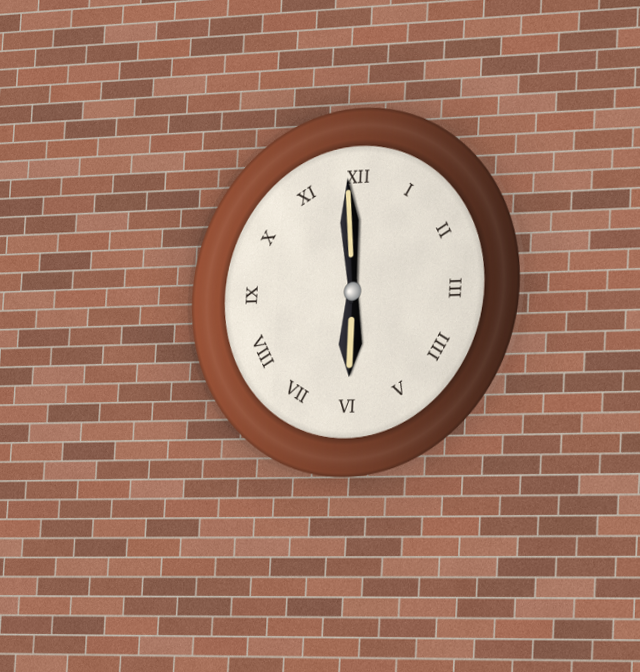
5:59
